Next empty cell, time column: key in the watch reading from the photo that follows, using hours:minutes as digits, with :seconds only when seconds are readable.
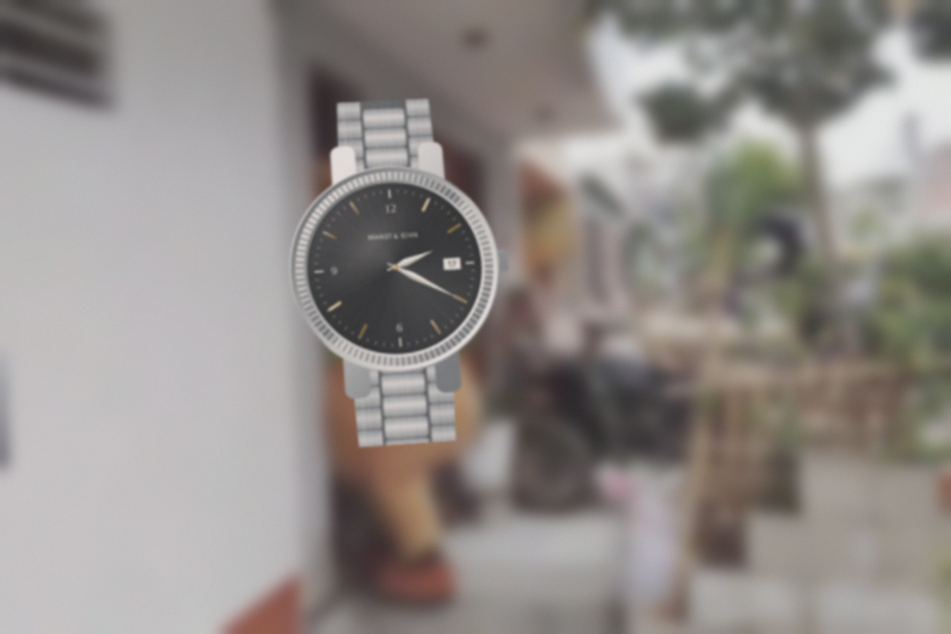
2:20
